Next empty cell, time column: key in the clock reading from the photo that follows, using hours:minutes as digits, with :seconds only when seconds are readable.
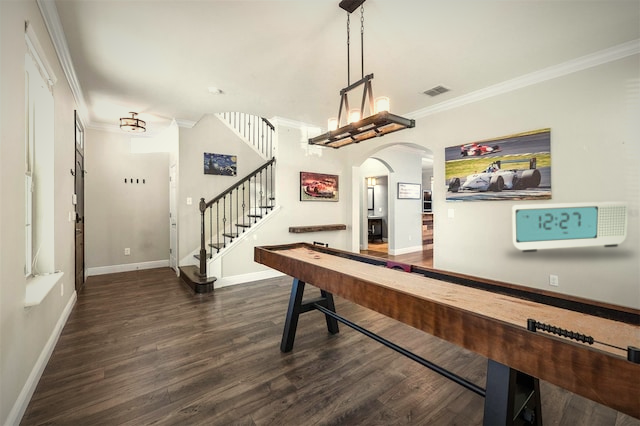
12:27
